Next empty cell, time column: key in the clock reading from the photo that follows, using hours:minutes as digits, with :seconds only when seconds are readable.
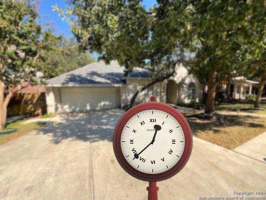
12:38
